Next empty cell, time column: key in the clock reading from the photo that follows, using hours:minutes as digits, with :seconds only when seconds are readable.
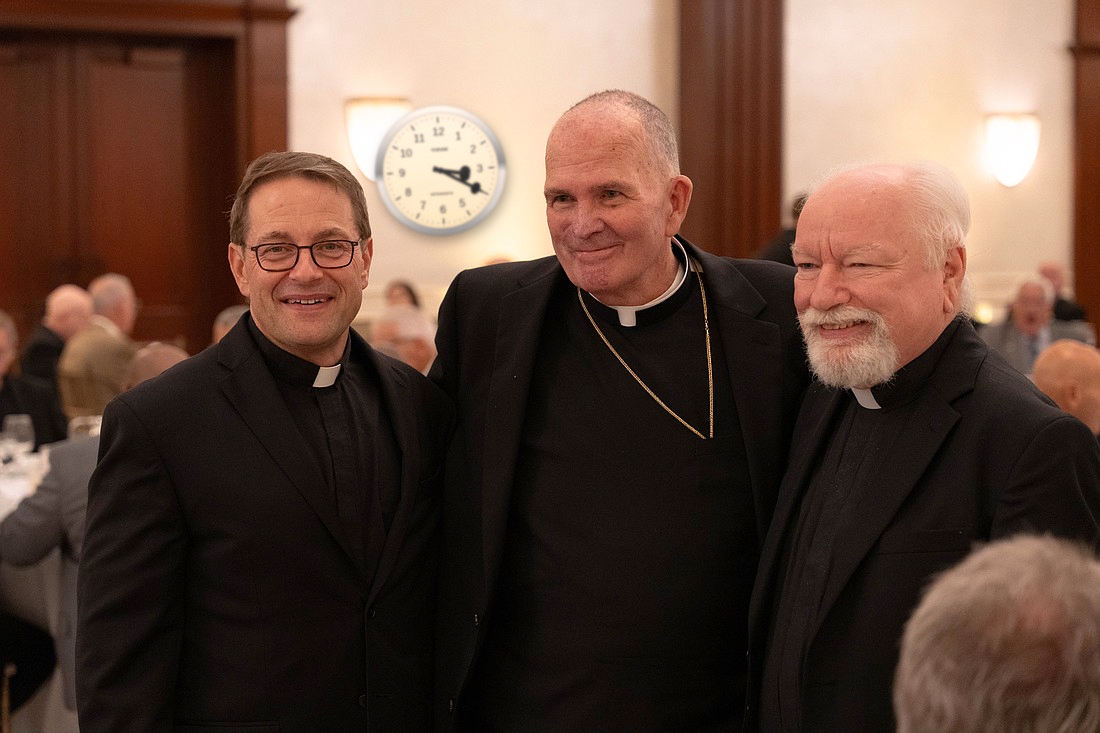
3:20
